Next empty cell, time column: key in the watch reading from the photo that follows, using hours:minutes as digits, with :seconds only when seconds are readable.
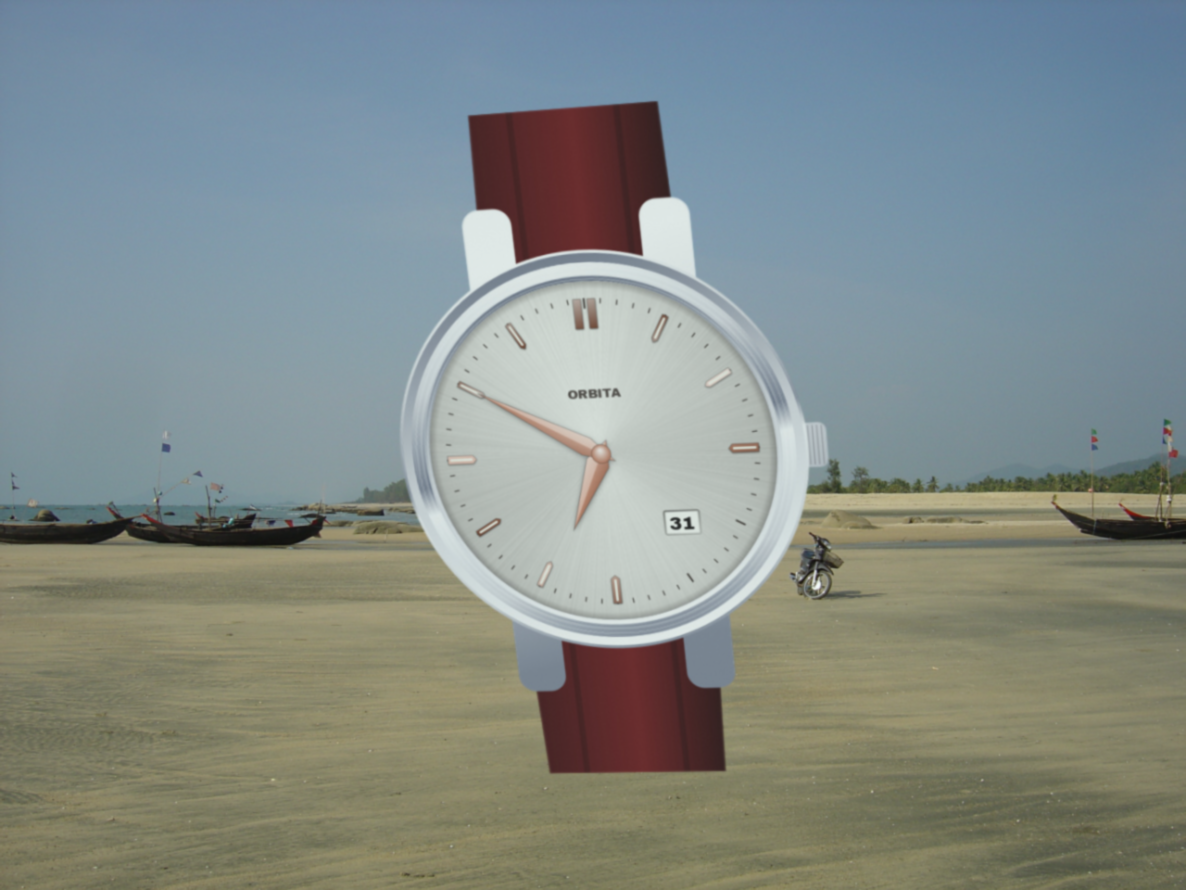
6:50
